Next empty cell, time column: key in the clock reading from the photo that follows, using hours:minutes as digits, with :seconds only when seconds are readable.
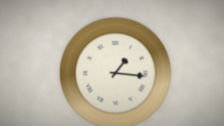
1:16
